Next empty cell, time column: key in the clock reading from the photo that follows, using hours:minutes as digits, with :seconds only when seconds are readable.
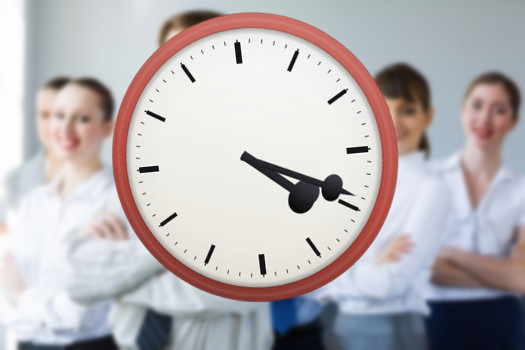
4:19
